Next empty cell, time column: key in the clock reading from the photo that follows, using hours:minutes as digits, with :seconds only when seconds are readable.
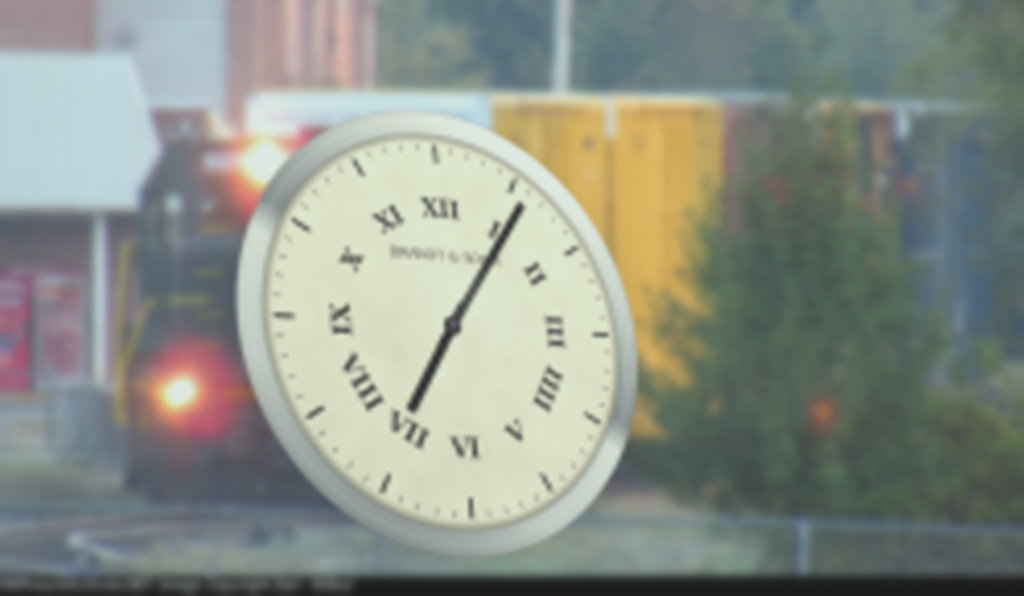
7:06
